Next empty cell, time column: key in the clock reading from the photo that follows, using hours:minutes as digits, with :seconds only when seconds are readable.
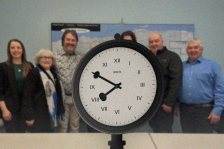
7:50
